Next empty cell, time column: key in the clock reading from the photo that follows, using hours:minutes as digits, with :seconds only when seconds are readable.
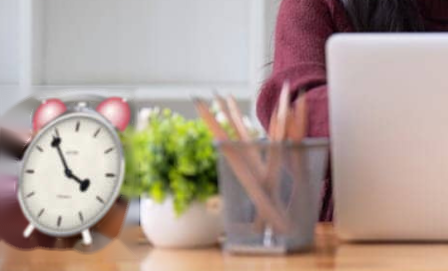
3:54
